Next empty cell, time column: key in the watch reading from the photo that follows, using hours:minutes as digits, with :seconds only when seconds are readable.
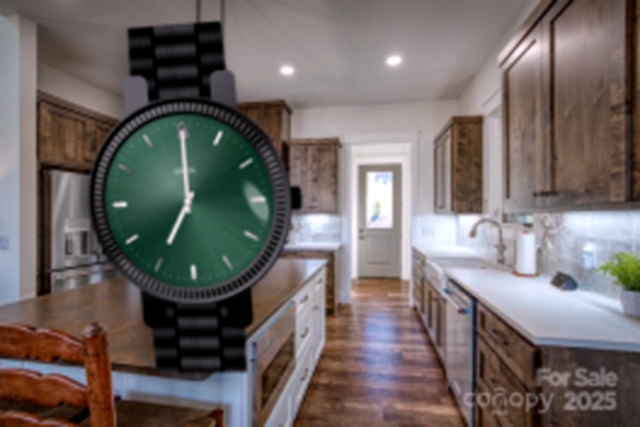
7:00
